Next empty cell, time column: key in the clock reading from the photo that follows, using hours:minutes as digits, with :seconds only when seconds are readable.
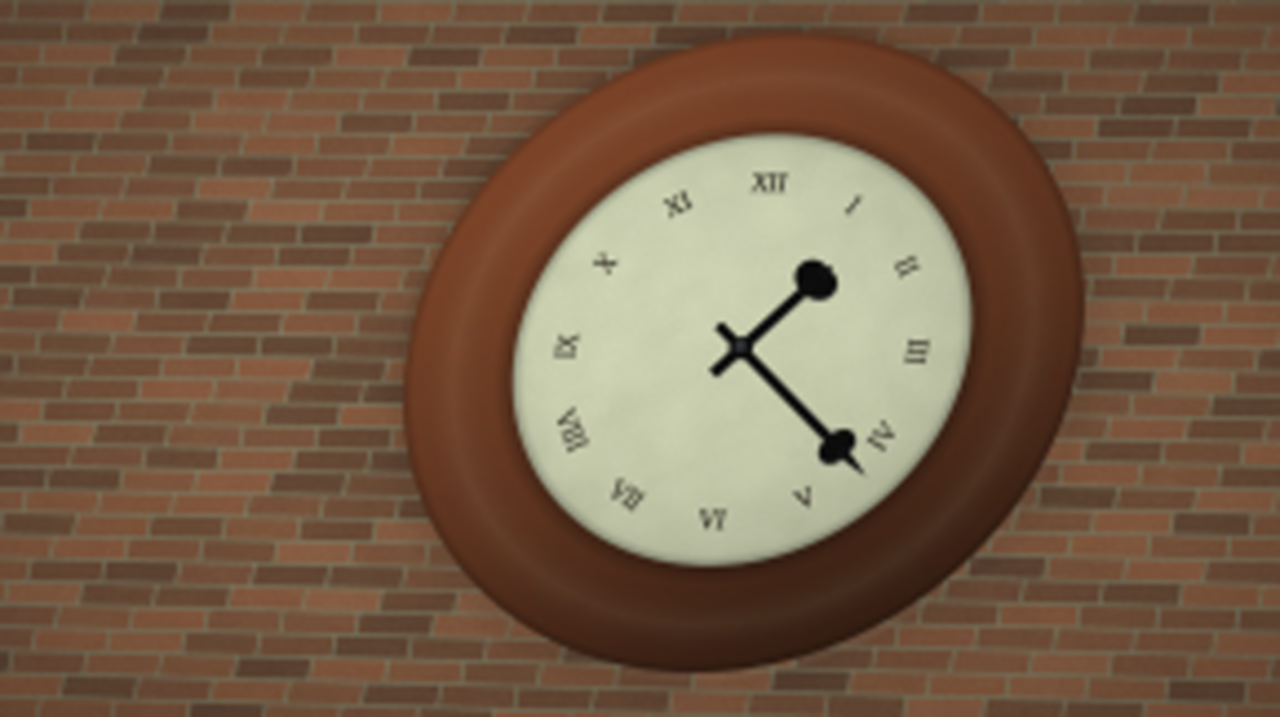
1:22
